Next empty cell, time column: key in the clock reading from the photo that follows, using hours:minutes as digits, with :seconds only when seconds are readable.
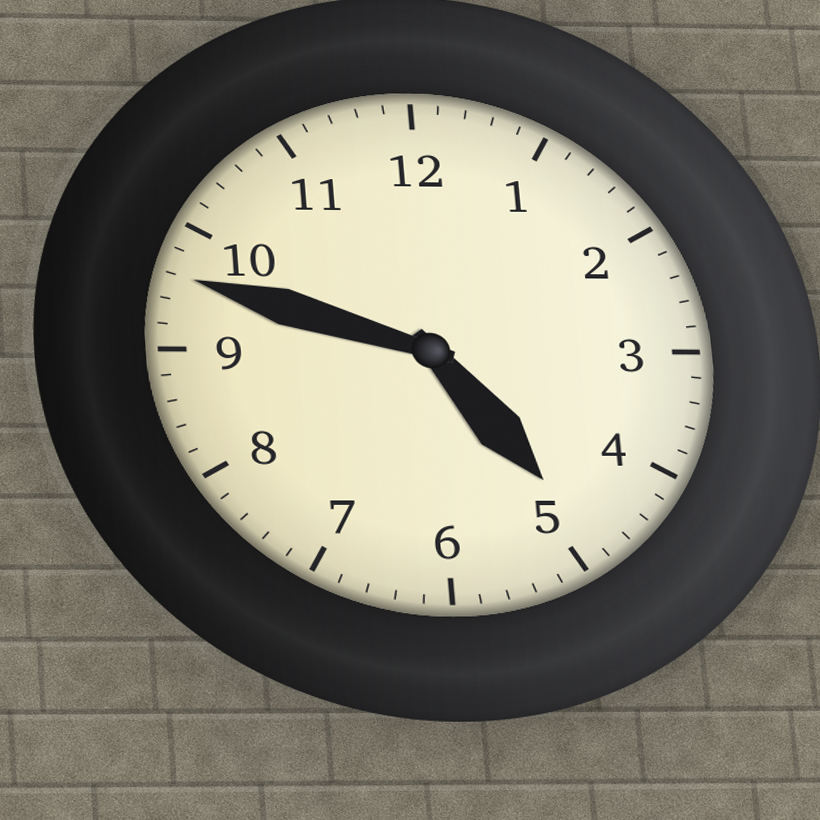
4:48
